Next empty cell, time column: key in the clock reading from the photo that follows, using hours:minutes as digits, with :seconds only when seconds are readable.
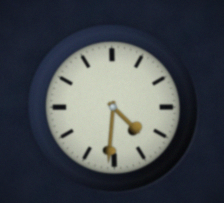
4:31
